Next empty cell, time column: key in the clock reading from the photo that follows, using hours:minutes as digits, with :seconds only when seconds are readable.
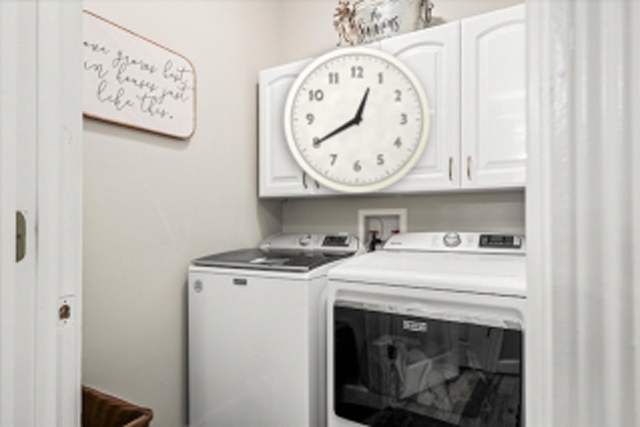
12:40
